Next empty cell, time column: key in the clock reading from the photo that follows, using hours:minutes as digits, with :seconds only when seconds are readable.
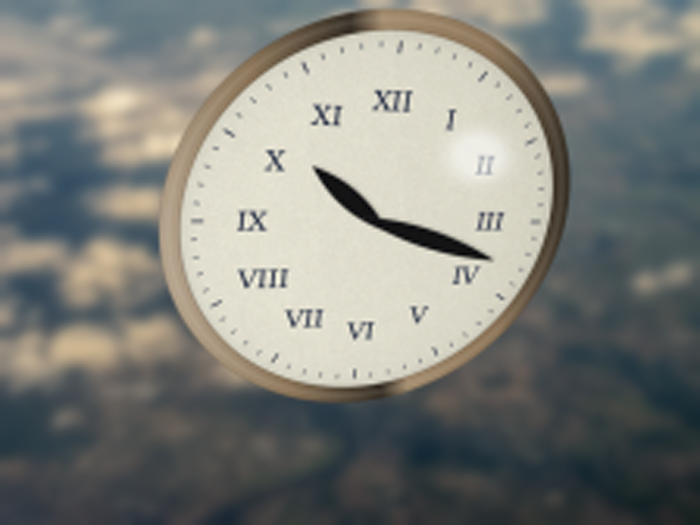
10:18
